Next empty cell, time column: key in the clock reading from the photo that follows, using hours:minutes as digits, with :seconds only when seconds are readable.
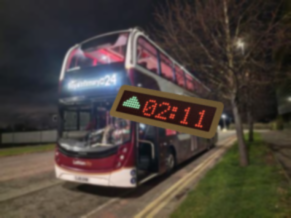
2:11
